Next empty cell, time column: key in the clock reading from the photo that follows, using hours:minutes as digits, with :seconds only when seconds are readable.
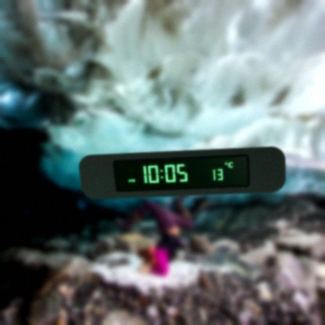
10:05
